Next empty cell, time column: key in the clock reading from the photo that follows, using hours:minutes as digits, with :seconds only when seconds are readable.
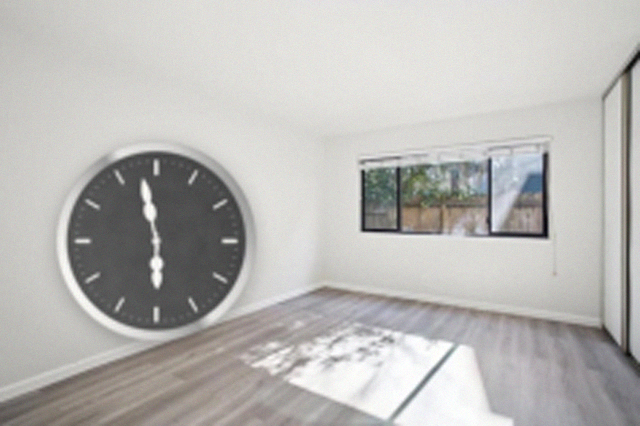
5:58
